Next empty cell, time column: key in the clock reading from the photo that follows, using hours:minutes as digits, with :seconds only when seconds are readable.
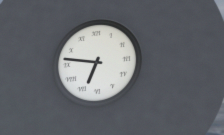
6:47
